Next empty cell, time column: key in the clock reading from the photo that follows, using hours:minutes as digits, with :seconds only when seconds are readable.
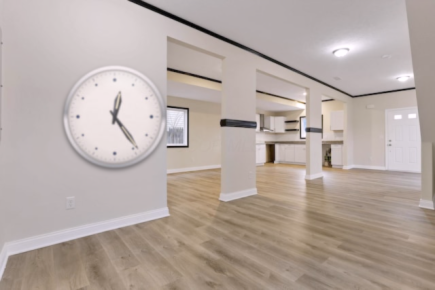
12:24
